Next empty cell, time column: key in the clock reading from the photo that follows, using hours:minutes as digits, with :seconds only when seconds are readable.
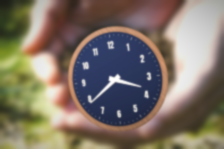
3:39
